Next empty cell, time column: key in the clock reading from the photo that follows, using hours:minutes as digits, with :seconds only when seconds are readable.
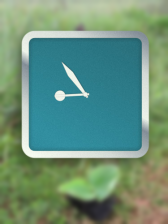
8:54
